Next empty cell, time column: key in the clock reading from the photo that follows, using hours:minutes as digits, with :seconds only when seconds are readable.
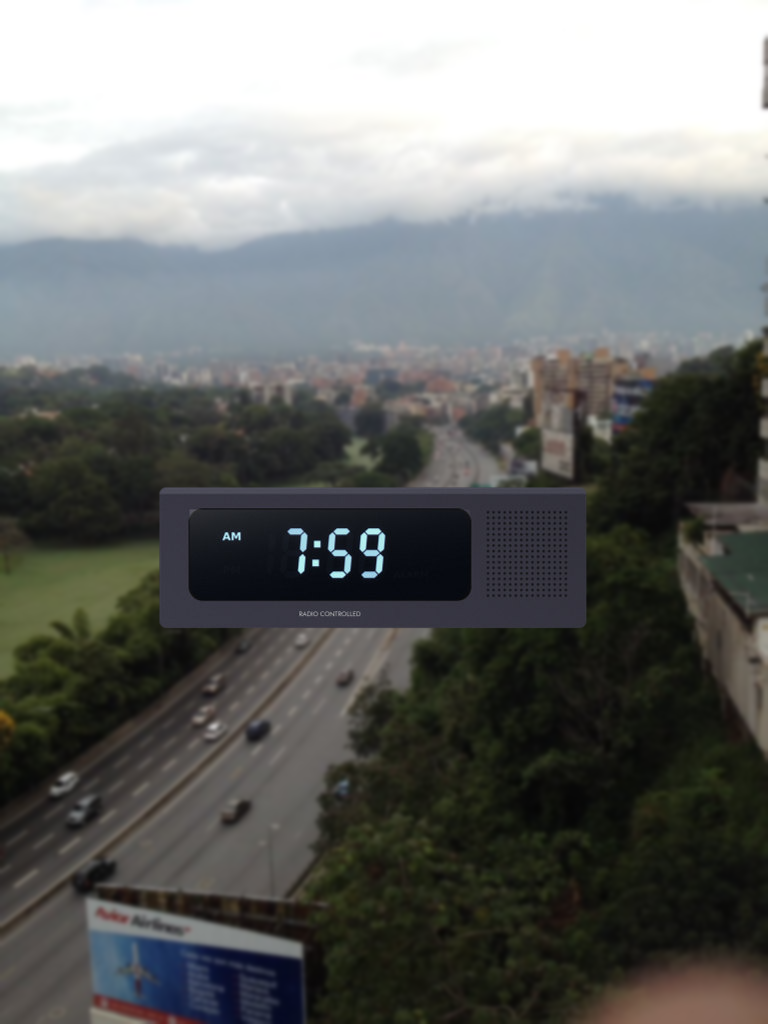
7:59
